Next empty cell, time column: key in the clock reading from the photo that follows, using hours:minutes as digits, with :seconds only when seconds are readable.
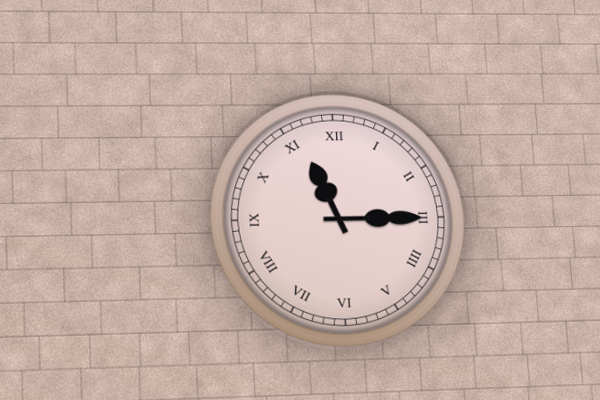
11:15
